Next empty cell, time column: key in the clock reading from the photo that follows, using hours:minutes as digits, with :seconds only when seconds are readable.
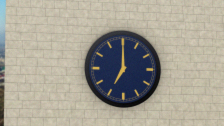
7:00
